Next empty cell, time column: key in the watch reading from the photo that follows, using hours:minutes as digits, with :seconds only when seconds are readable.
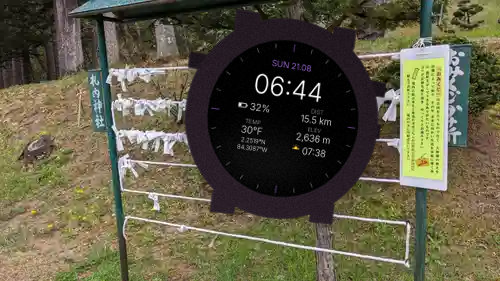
6:44
